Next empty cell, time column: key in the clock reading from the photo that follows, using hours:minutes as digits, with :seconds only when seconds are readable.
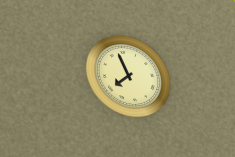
7:58
